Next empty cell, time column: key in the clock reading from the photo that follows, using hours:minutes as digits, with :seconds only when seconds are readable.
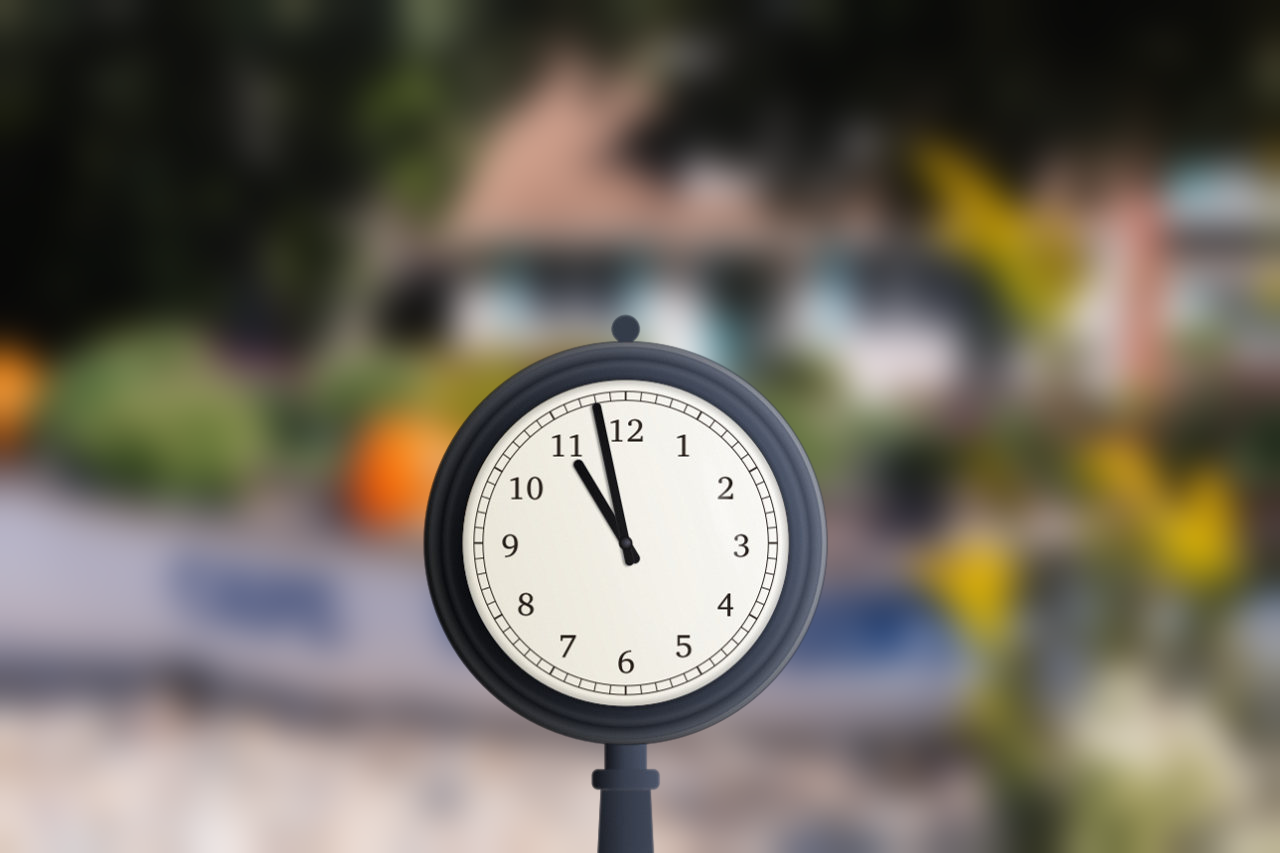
10:58
